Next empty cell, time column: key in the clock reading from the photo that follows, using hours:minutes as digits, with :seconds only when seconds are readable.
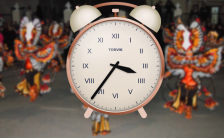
3:36
